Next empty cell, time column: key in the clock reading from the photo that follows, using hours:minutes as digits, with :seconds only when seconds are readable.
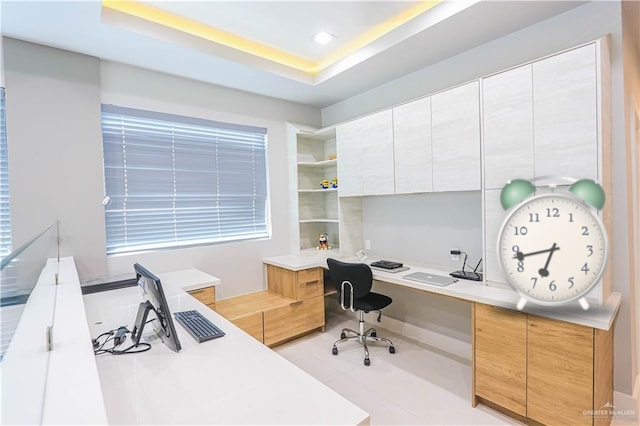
6:43
